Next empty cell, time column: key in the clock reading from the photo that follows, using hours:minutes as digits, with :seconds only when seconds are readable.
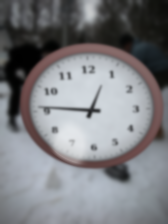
12:46
